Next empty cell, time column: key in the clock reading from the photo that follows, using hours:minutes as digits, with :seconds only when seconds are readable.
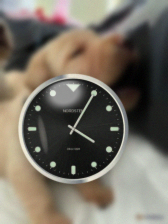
4:05
